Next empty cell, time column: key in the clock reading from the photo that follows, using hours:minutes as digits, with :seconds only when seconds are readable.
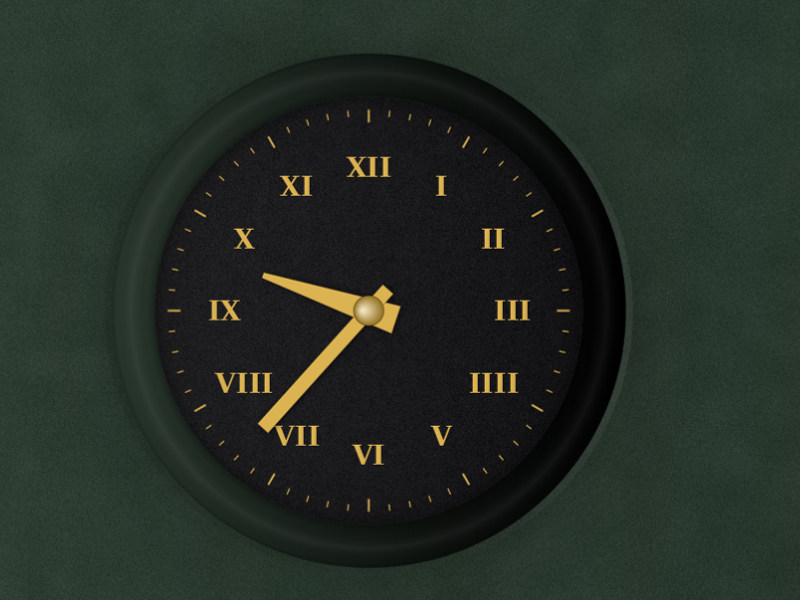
9:37
